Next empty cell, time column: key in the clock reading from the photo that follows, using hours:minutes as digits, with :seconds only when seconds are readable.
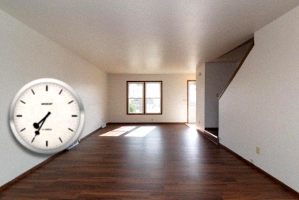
7:35
